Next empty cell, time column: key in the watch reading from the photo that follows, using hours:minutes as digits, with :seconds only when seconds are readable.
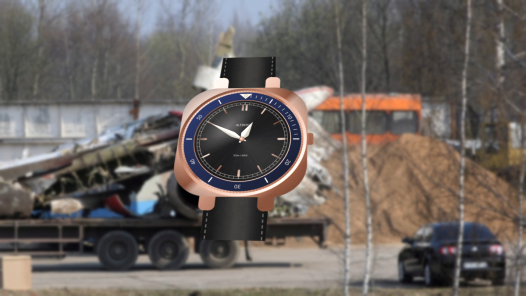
12:50
